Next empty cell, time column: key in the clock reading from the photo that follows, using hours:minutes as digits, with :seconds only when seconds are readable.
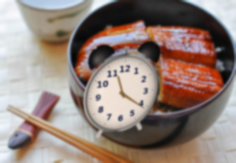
11:21
